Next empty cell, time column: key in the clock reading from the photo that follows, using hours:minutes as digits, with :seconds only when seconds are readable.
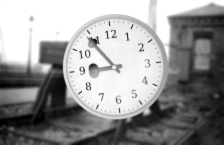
8:54
